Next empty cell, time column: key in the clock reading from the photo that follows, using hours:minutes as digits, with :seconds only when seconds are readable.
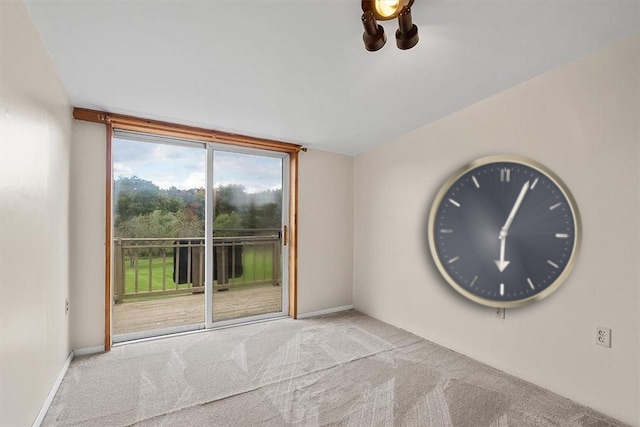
6:04
